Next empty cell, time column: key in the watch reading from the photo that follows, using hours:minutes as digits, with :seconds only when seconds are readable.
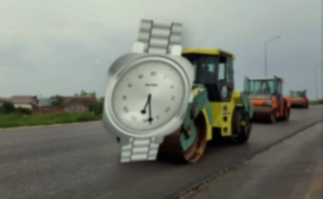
6:28
